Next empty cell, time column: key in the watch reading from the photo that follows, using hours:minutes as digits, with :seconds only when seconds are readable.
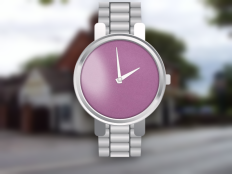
1:59
